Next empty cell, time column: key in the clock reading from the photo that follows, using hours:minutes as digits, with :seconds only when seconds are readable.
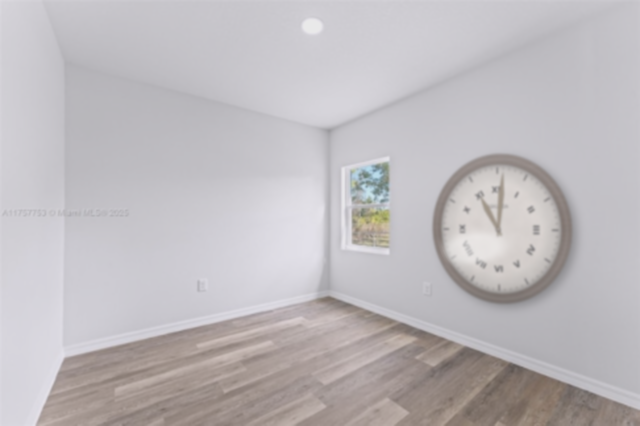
11:01
